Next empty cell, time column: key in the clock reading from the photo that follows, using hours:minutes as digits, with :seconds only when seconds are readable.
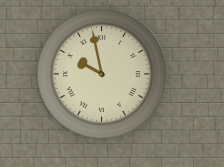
9:58
